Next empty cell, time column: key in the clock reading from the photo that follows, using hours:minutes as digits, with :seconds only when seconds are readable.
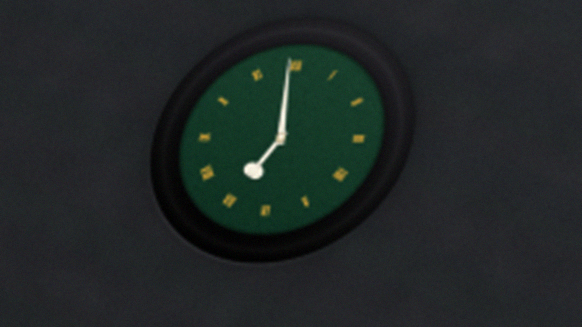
6:59
